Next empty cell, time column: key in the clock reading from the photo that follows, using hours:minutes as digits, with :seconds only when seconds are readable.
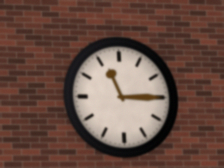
11:15
